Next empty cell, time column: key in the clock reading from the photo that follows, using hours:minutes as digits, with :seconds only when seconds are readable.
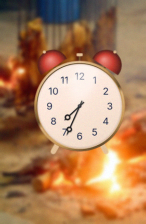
7:34
